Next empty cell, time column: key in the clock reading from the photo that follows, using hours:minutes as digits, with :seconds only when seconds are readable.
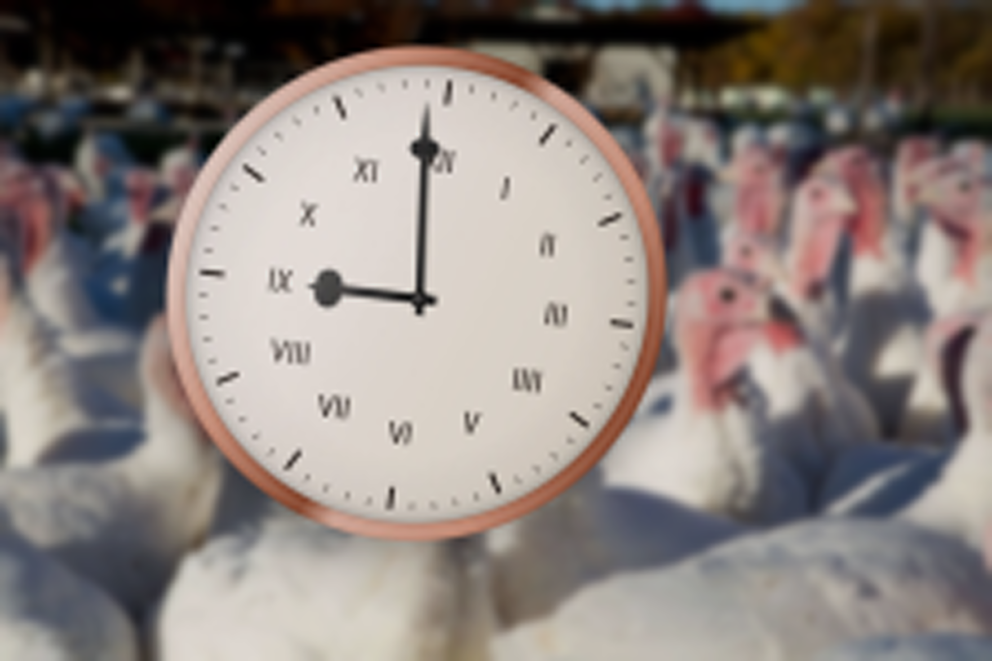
8:59
